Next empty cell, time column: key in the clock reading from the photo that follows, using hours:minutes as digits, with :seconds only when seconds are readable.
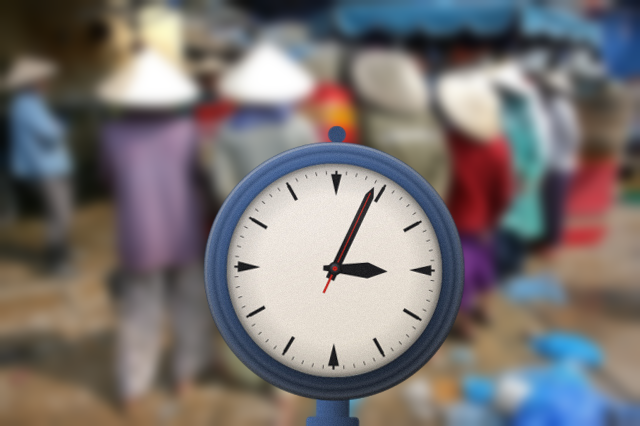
3:04:04
